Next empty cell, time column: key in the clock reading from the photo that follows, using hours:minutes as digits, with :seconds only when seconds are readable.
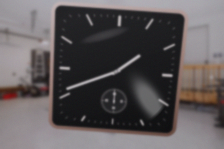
1:41
